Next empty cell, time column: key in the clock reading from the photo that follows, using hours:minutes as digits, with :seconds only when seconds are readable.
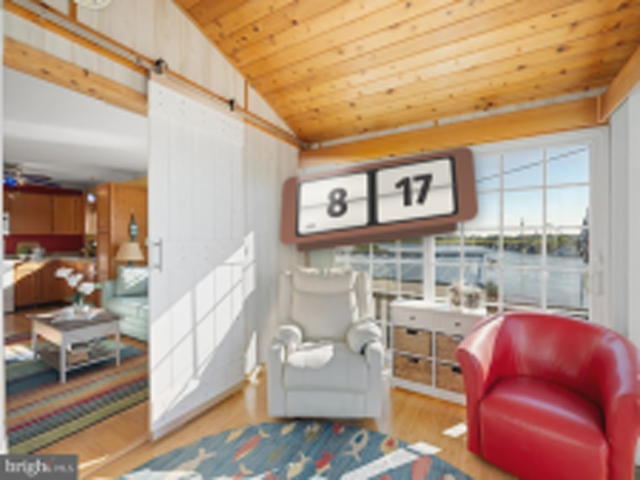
8:17
